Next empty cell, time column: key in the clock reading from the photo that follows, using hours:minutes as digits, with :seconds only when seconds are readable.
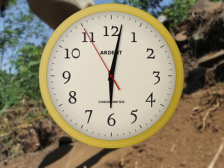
6:01:55
